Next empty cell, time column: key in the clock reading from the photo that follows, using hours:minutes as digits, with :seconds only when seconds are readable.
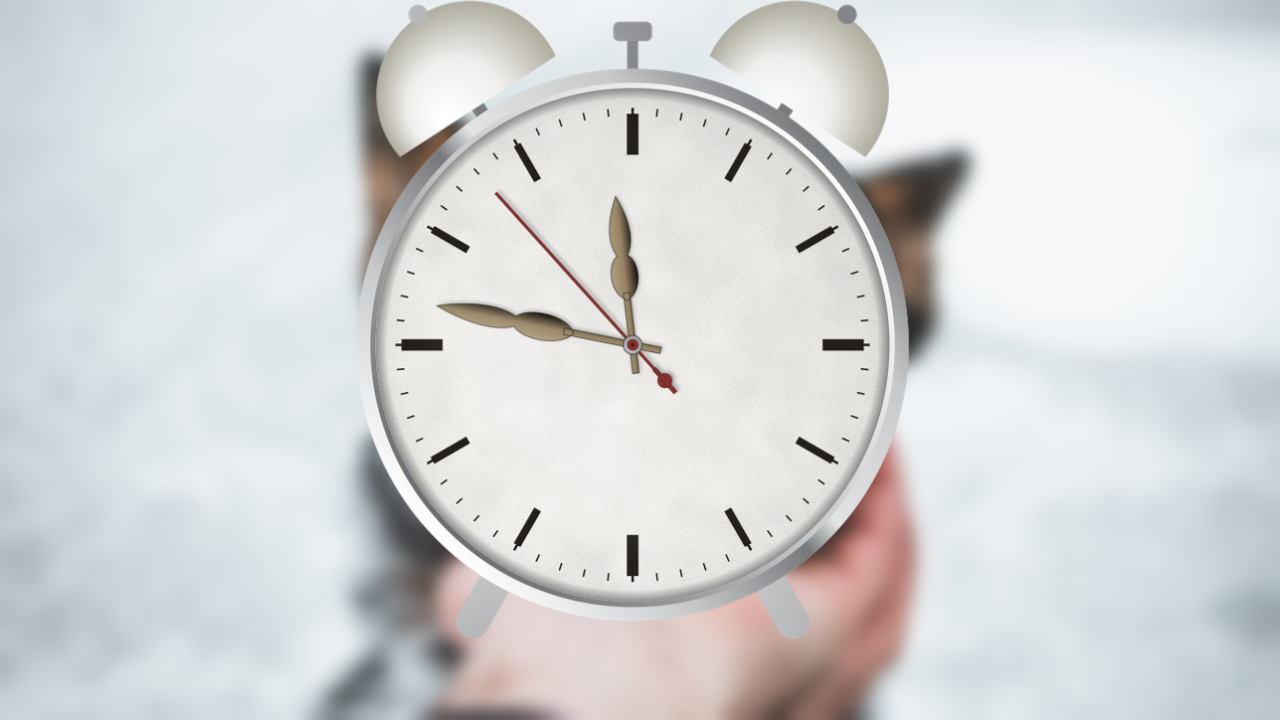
11:46:53
